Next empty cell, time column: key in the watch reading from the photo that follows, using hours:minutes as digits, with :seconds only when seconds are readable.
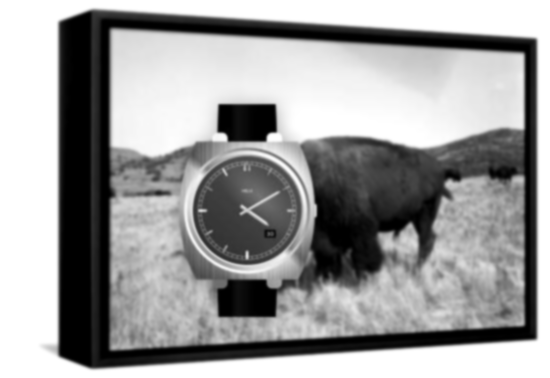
4:10
